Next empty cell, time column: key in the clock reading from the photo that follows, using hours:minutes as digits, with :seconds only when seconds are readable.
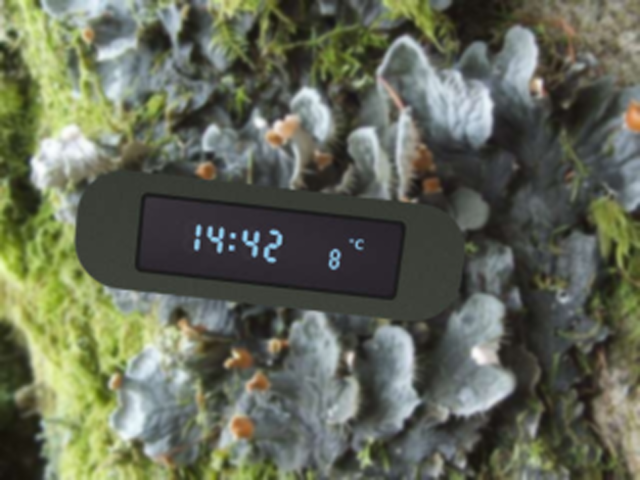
14:42
